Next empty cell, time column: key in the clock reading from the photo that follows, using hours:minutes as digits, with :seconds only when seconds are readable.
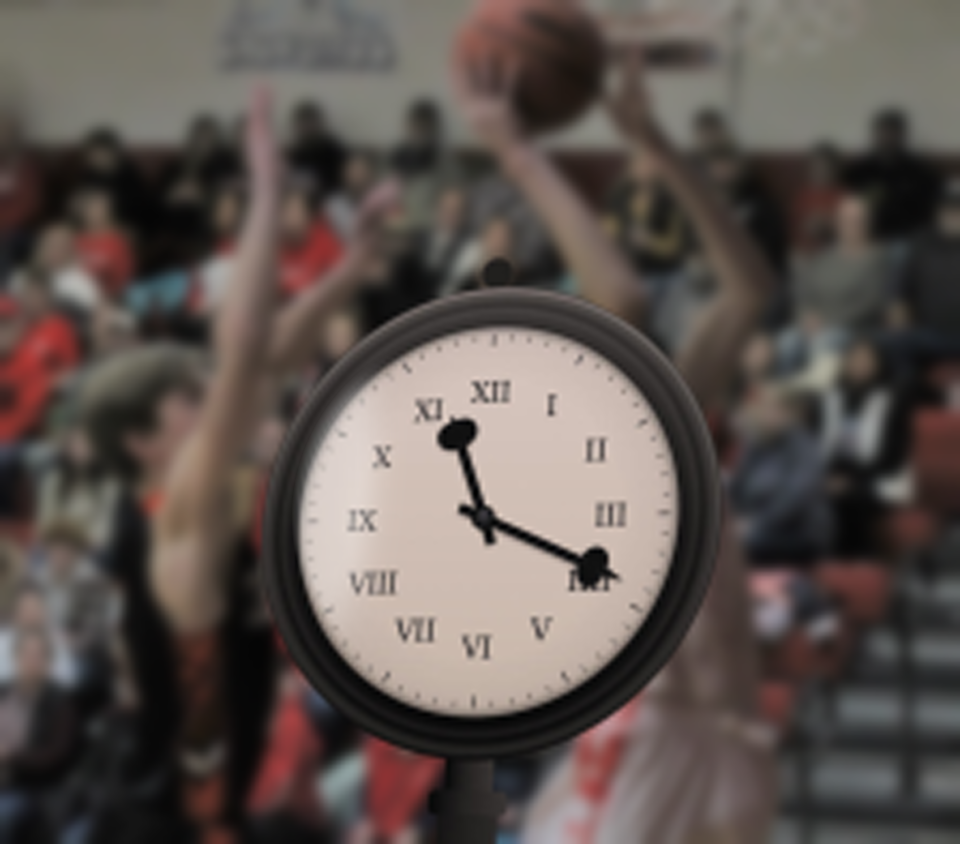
11:19
